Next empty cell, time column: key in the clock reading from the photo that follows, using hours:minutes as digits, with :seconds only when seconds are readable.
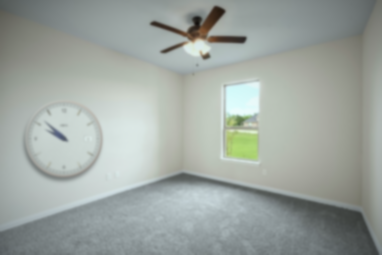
9:52
